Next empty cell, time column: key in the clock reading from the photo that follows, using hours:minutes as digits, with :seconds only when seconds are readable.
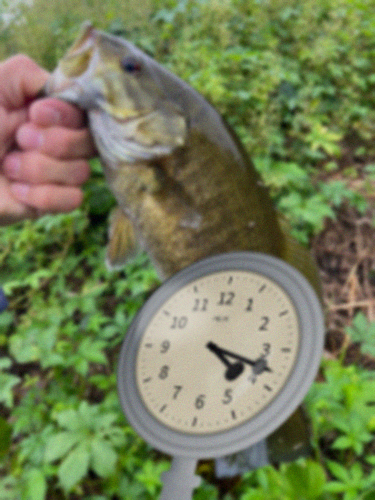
4:18
